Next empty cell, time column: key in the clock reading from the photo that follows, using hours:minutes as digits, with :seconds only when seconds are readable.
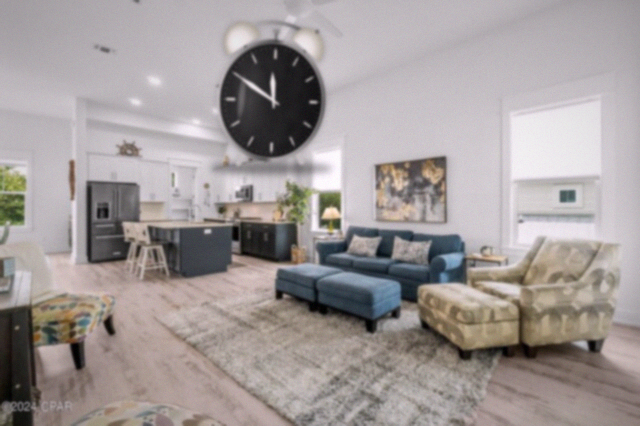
11:50
